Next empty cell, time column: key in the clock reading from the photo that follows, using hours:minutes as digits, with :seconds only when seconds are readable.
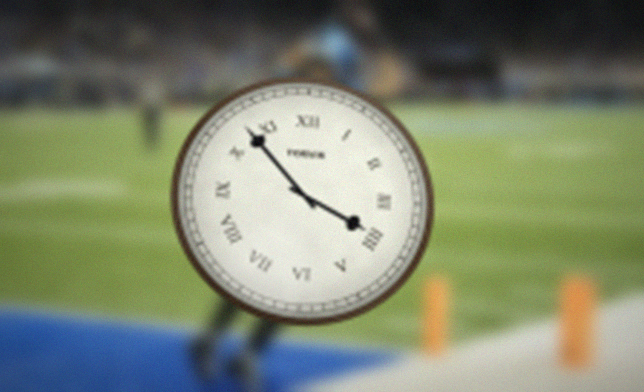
3:53
